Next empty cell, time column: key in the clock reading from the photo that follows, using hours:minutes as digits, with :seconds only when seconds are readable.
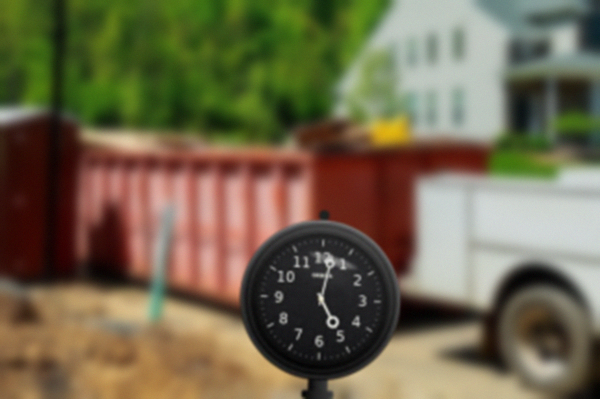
5:02
